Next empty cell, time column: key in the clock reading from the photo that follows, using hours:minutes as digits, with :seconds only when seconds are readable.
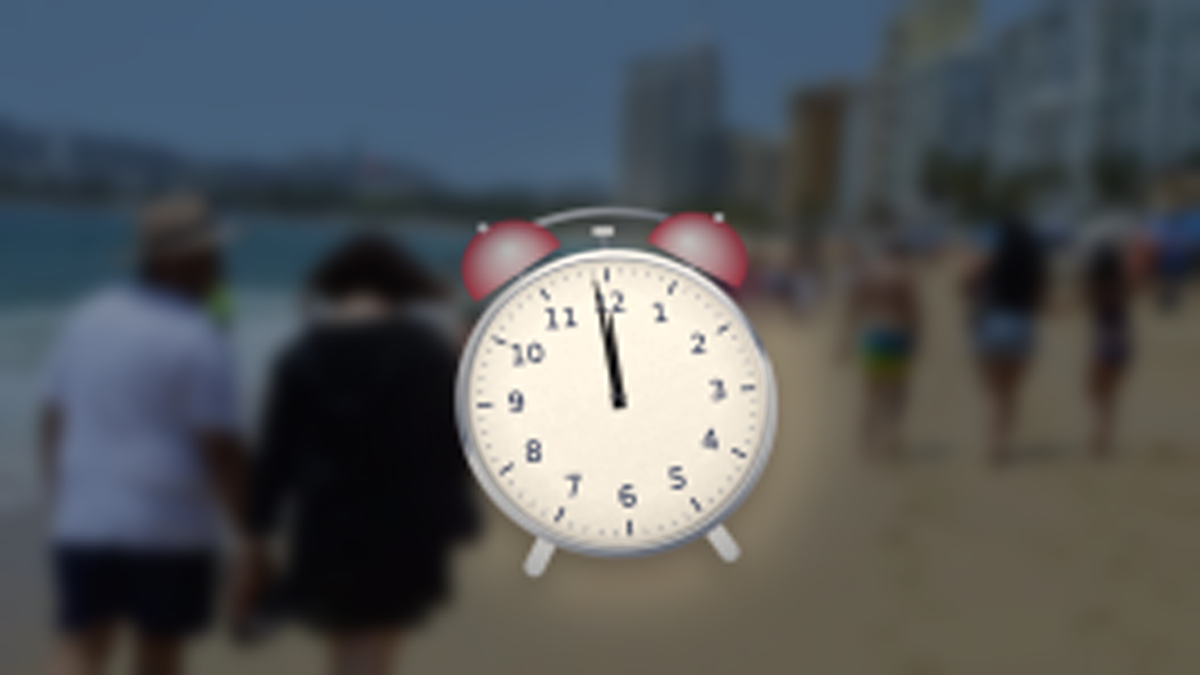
11:59
